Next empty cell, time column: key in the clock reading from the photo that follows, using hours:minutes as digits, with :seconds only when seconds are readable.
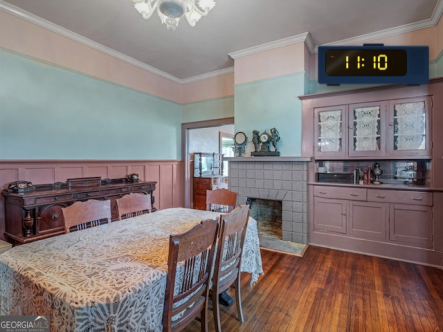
11:10
